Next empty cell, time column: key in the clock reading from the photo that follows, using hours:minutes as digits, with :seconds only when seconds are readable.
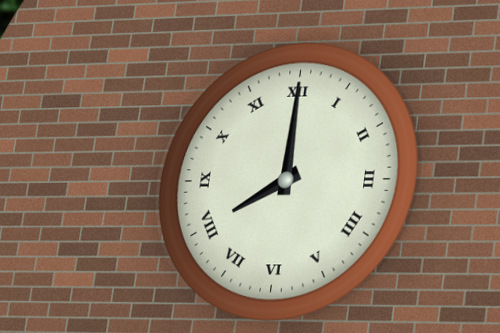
8:00
